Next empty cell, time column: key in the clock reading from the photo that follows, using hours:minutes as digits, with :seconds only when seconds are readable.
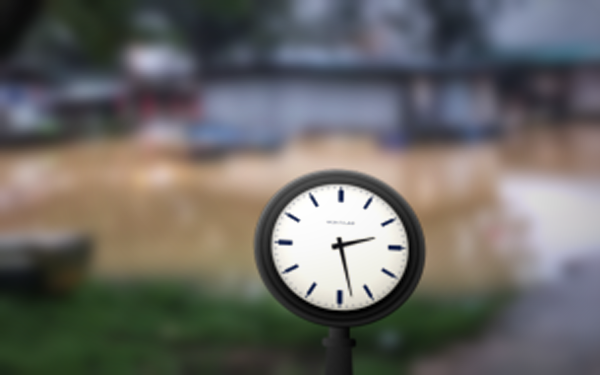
2:28
